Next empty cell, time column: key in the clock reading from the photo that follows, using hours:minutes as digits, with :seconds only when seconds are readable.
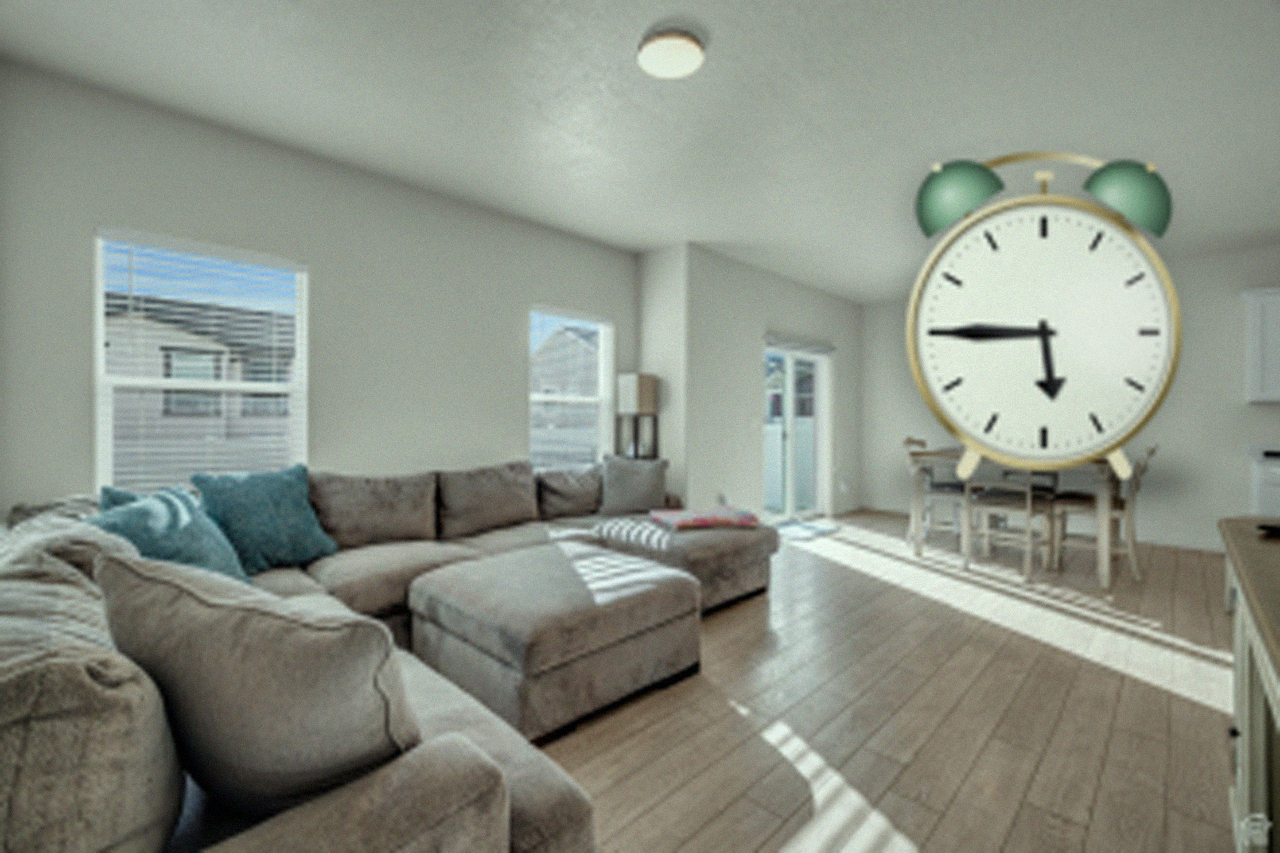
5:45
